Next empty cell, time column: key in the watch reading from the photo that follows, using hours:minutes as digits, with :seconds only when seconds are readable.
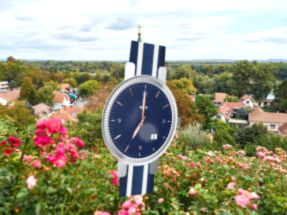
7:00
